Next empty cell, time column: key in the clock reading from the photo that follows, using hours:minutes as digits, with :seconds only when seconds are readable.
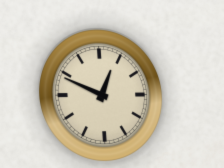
12:49
